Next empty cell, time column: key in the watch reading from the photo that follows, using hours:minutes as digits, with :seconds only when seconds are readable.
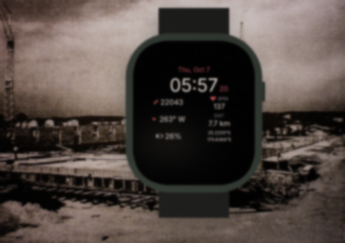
5:57
